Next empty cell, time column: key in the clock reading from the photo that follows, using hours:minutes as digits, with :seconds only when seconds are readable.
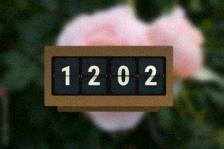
12:02
